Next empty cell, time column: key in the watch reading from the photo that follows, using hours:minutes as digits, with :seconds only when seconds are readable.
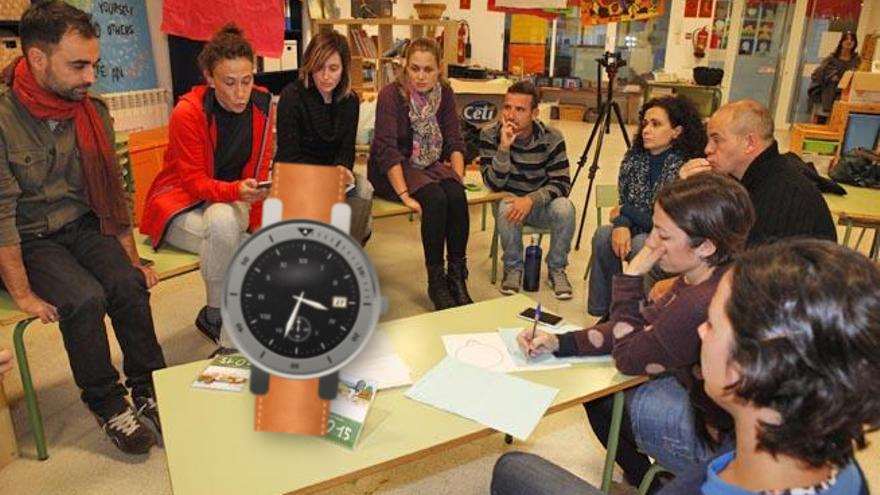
3:33
